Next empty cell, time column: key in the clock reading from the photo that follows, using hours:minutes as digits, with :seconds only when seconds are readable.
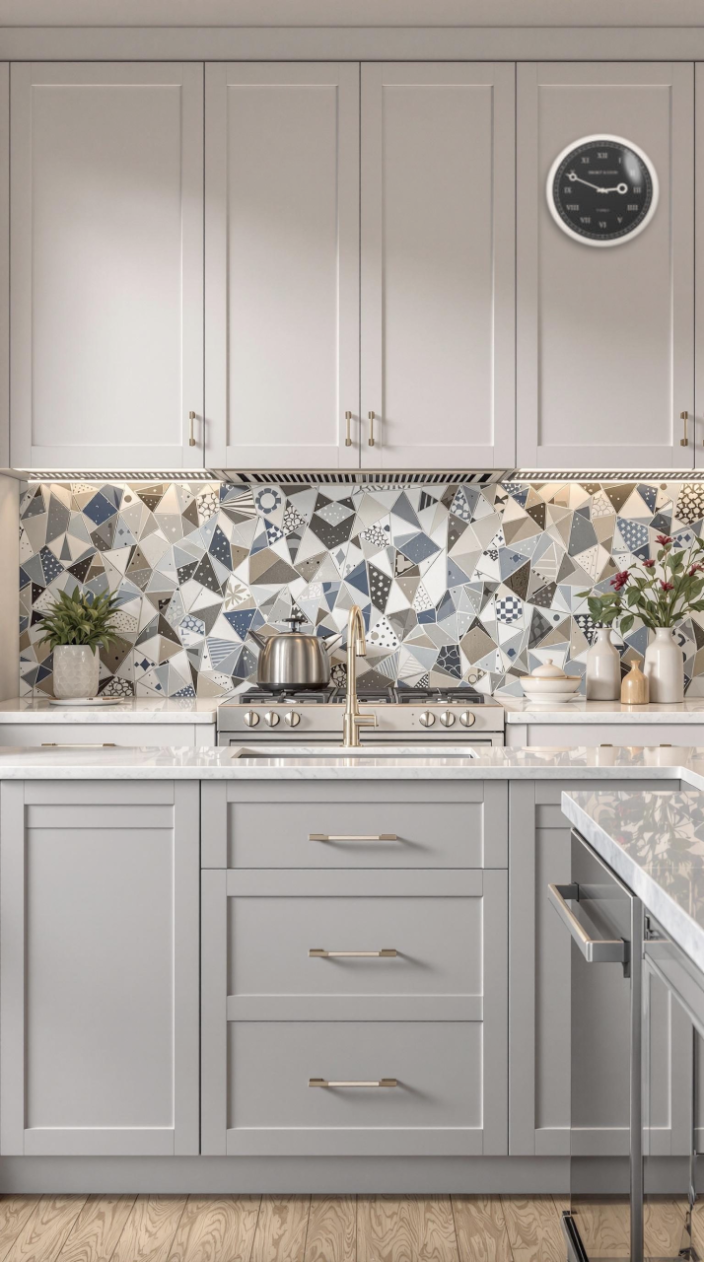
2:49
